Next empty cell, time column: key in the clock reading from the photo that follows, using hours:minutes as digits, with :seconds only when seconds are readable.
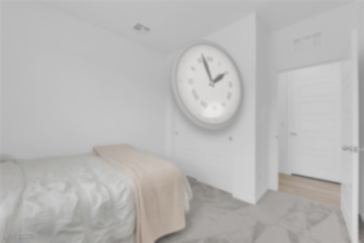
1:57
